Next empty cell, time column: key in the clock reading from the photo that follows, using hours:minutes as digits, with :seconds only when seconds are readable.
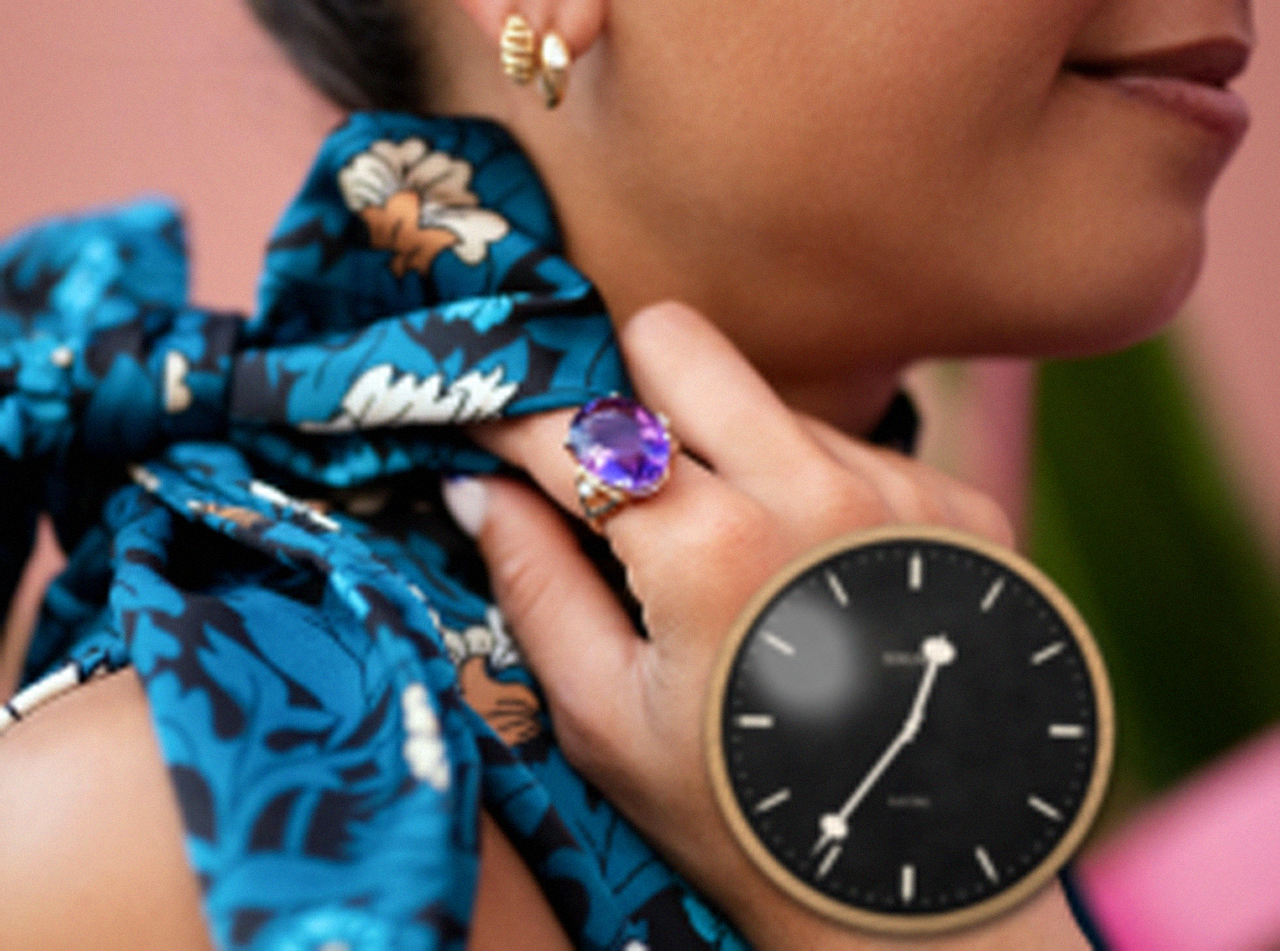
12:36
